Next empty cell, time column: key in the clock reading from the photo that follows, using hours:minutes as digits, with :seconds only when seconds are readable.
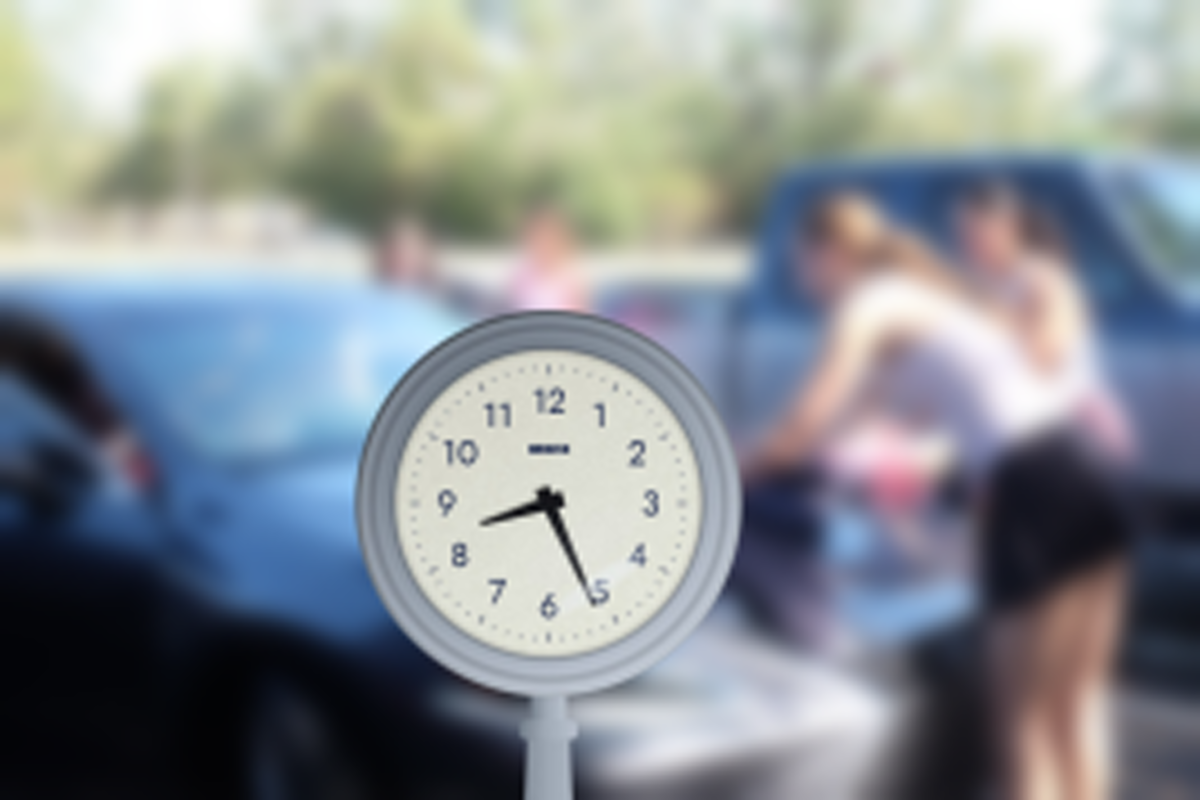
8:26
